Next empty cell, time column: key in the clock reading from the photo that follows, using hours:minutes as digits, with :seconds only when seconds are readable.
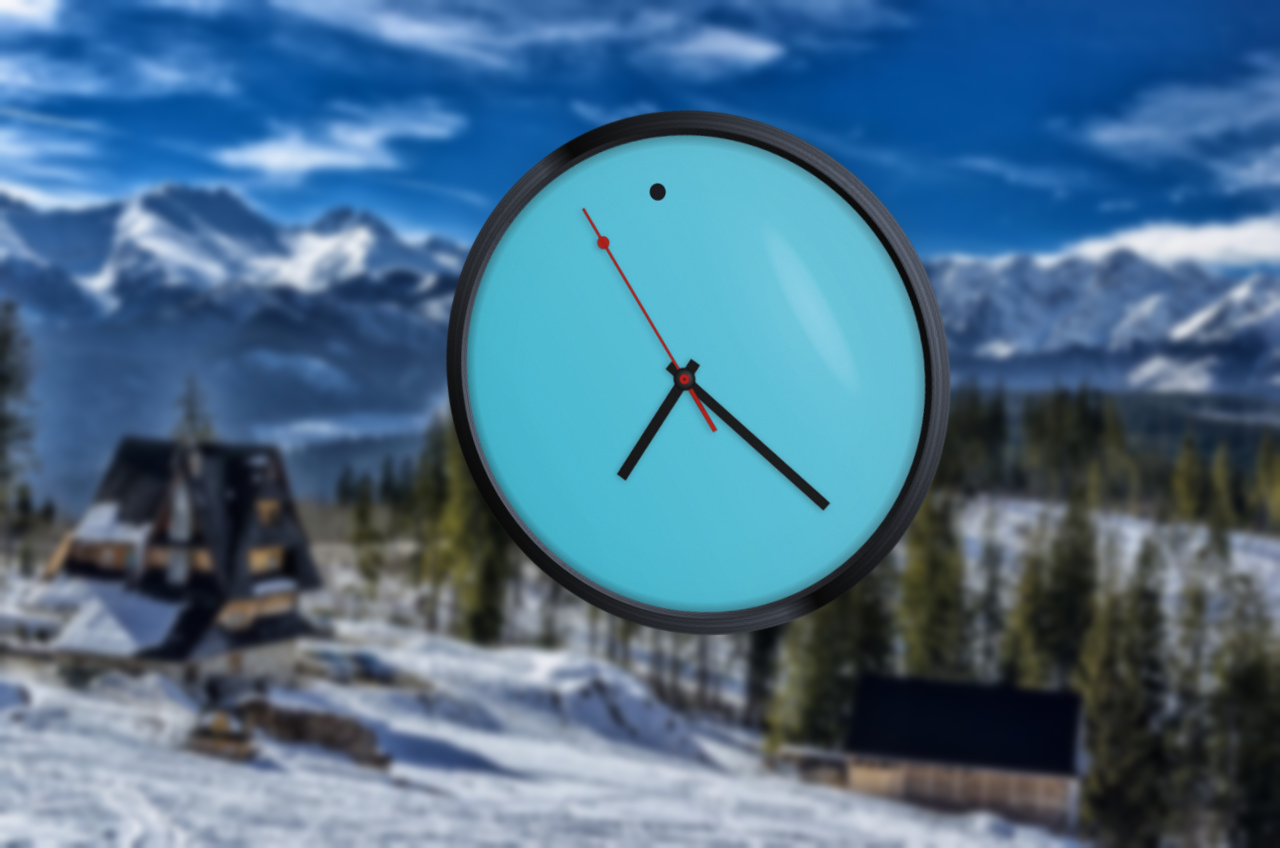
7:22:56
